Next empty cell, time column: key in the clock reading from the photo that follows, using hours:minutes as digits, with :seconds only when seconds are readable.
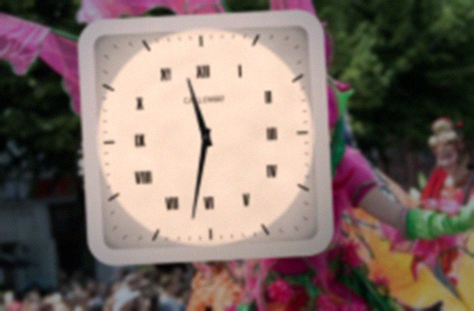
11:32
